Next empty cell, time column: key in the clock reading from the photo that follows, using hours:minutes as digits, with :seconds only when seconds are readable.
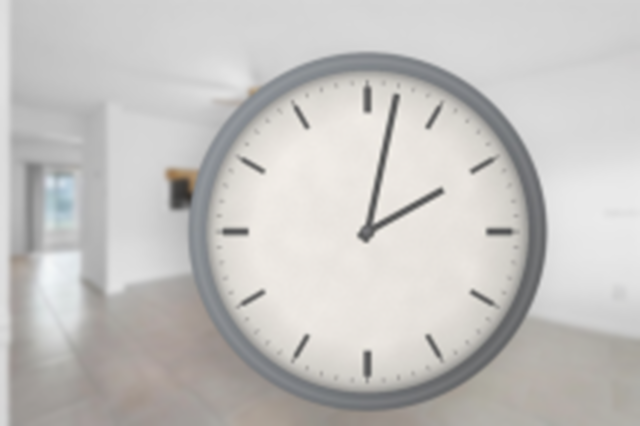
2:02
